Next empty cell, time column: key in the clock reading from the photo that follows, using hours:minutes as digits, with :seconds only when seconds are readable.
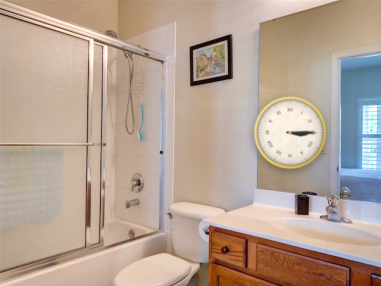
3:15
